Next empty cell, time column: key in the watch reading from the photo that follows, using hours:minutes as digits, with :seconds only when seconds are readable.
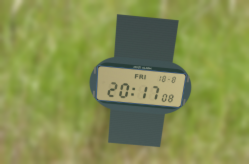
20:17:08
